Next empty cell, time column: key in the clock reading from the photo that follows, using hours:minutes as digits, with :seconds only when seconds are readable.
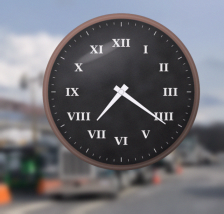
7:21
